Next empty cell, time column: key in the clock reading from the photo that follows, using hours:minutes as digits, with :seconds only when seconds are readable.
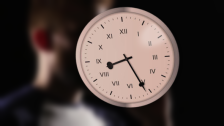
8:26
